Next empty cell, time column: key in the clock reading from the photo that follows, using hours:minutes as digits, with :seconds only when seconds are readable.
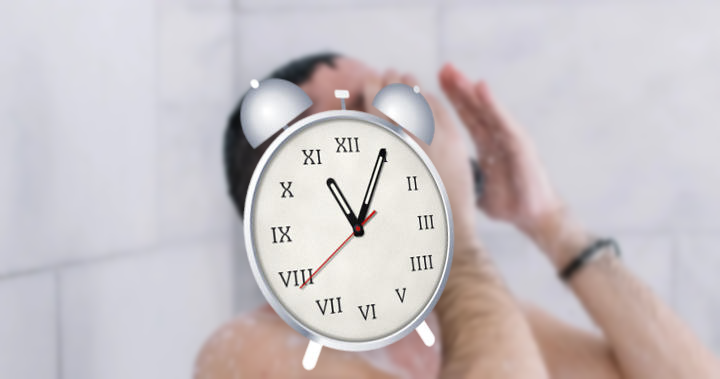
11:04:39
